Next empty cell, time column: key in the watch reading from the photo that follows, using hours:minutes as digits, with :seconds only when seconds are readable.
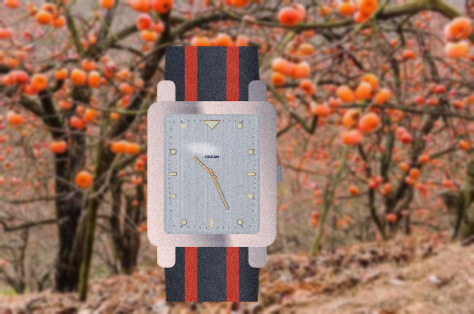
10:26
